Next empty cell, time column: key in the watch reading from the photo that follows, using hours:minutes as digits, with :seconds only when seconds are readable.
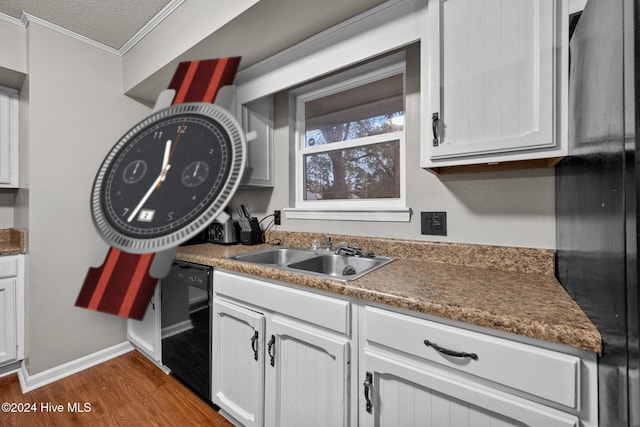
11:33
